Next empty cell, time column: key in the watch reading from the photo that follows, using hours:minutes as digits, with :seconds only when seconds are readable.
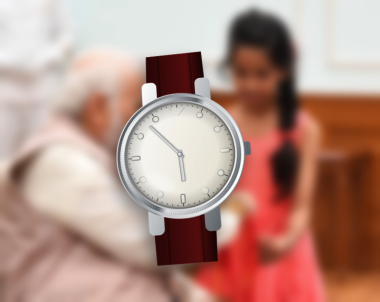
5:53
